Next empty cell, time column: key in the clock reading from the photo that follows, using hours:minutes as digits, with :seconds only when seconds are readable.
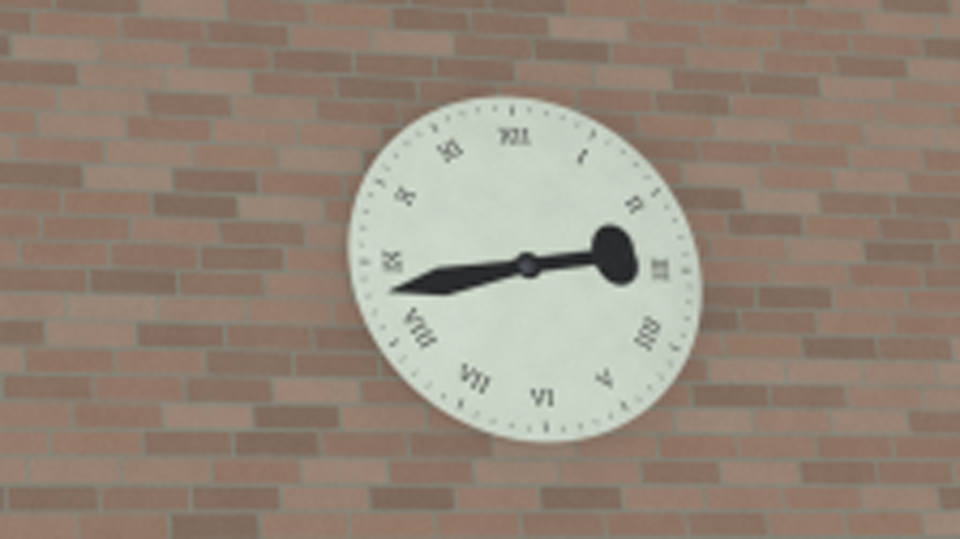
2:43
